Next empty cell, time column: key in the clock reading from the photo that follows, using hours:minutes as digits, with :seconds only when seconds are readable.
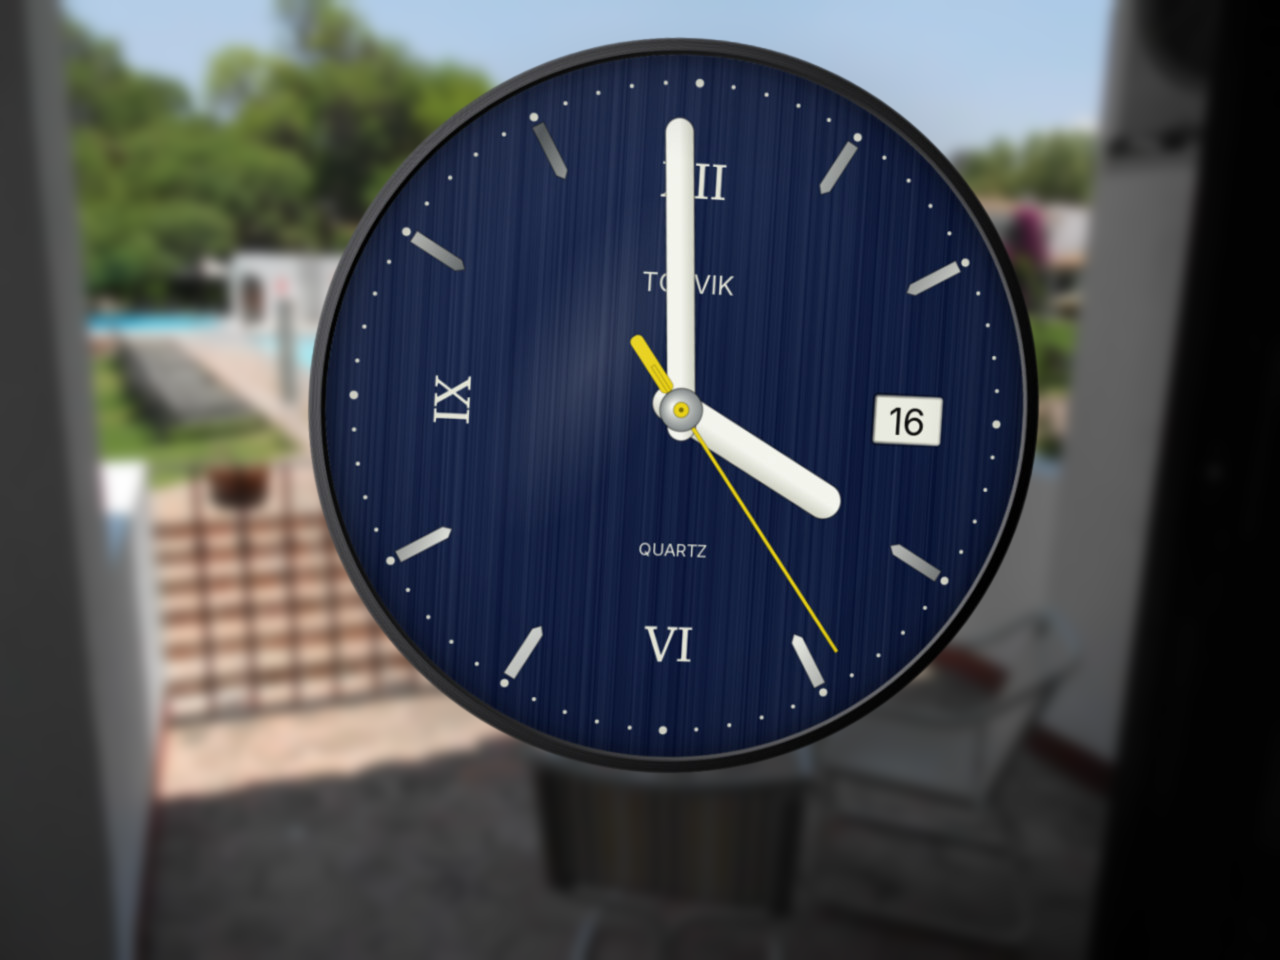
3:59:24
